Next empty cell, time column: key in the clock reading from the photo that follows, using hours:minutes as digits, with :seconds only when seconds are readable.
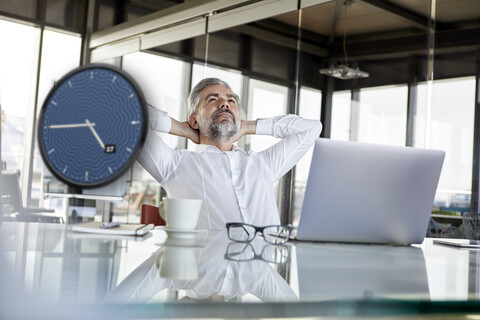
4:45
